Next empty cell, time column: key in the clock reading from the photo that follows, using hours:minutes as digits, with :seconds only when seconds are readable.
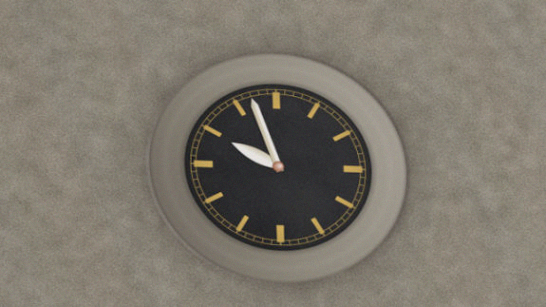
9:57
